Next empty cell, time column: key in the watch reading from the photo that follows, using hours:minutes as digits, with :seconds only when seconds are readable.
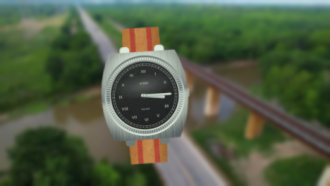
3:15
